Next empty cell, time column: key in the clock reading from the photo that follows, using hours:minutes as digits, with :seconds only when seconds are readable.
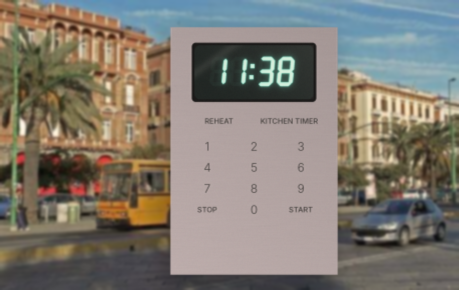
11:38
